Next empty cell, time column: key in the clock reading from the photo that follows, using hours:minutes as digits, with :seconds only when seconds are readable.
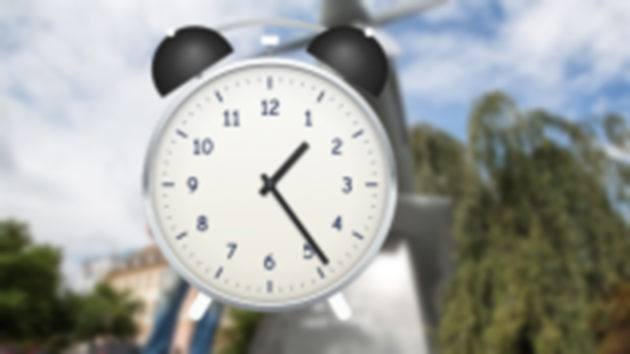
1:24
